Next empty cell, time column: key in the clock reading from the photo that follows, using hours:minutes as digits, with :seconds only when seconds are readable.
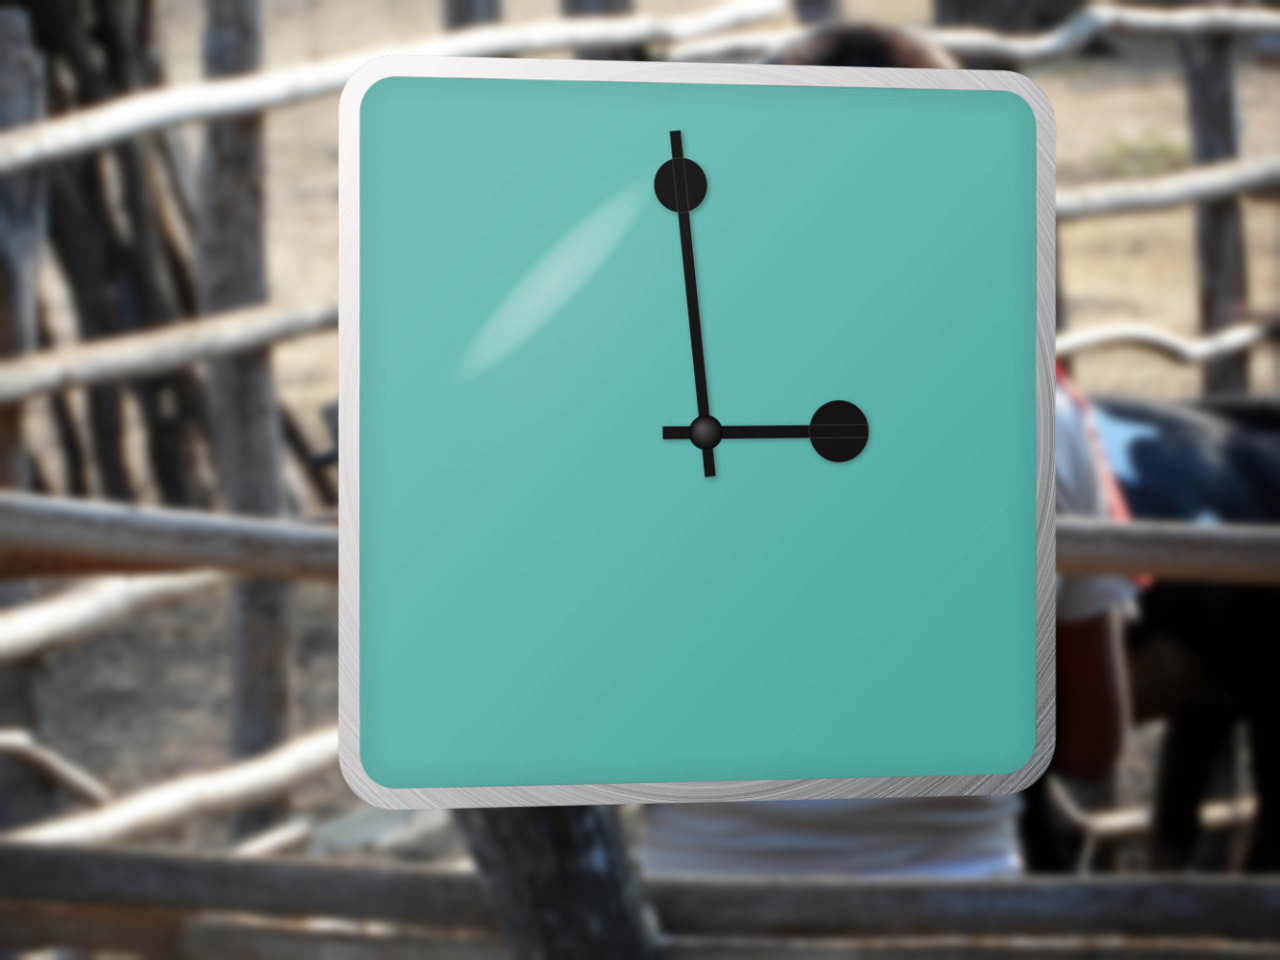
2:59
